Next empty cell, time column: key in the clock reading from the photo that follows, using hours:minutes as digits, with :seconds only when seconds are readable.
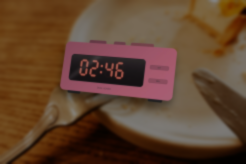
2:46
